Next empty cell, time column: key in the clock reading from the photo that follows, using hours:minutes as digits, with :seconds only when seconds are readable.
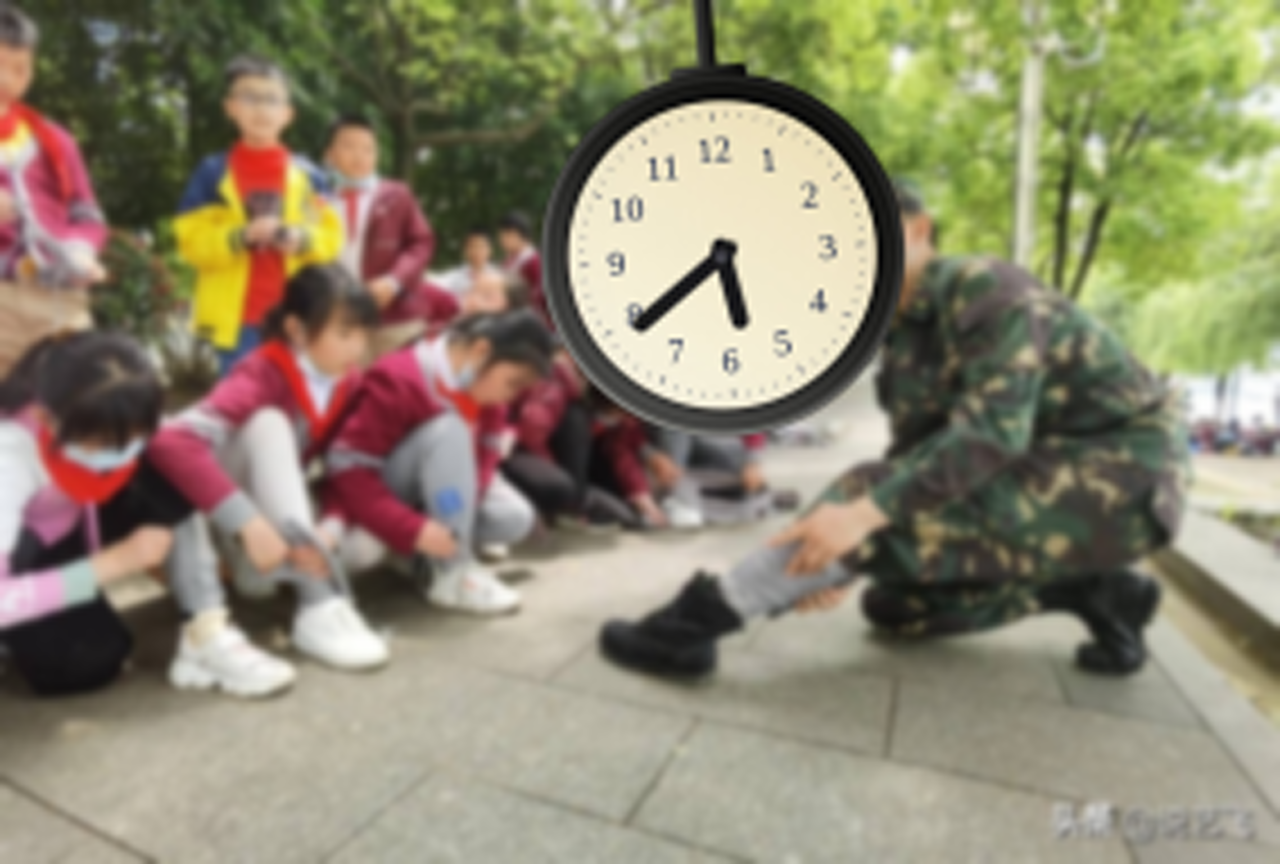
5:39
